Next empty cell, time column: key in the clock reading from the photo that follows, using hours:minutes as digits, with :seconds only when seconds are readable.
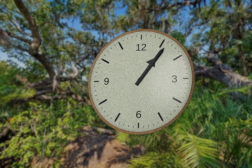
1:06
